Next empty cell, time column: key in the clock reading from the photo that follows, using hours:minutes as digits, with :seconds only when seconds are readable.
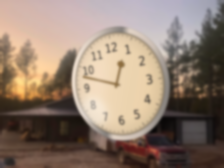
12:48
